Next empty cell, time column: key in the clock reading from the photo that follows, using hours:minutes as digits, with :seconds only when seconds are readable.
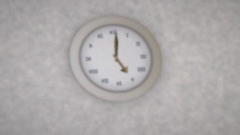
5:01
